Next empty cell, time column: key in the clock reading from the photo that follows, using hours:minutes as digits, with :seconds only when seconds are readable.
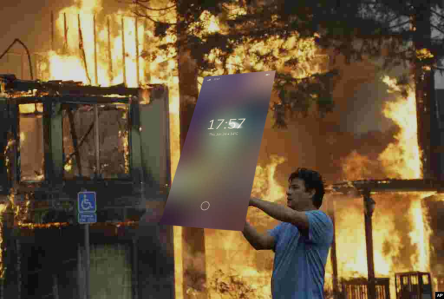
17:57
